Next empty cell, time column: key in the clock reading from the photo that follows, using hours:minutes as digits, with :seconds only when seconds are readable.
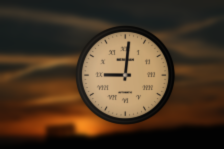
9:01
